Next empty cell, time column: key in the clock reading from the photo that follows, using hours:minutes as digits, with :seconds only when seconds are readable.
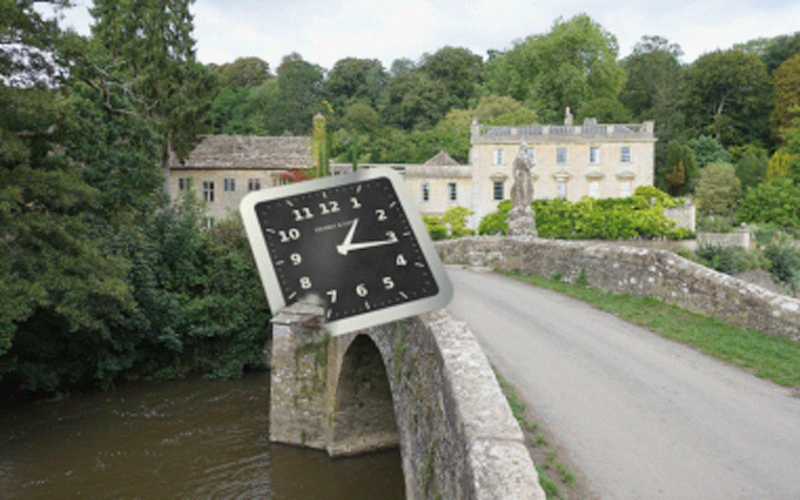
1:16
